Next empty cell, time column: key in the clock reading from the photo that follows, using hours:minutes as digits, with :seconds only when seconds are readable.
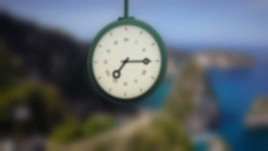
7:15
